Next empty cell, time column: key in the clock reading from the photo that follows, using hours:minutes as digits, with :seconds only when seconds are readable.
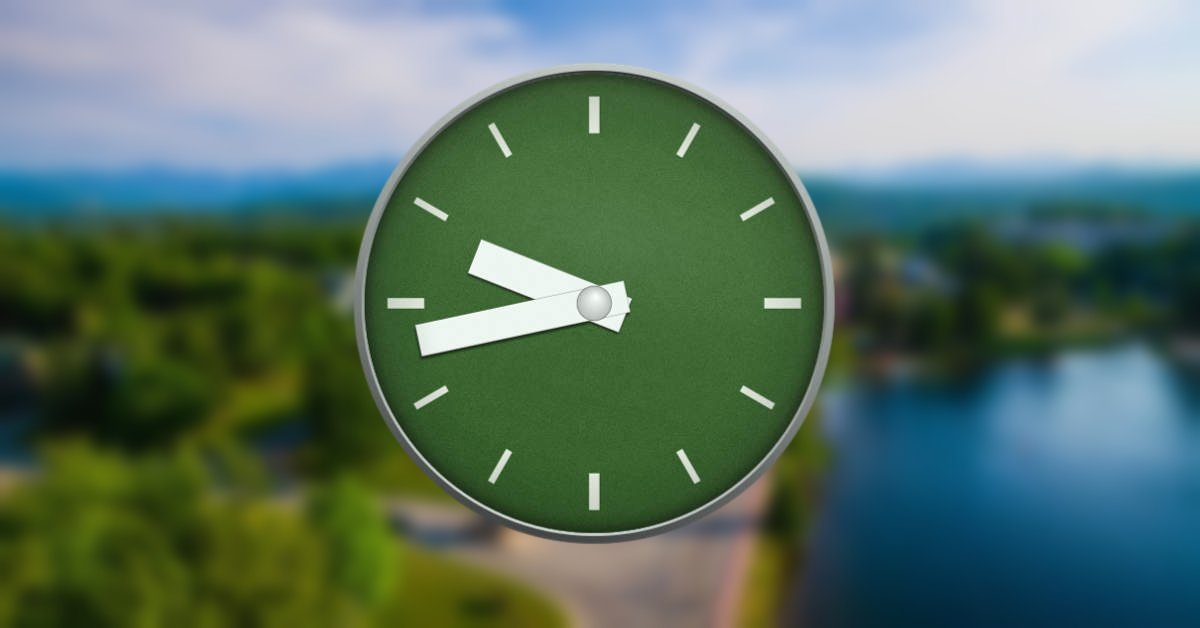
9:43
